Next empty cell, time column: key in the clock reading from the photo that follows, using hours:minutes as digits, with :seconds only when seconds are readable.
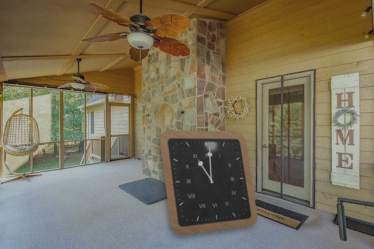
11:01
